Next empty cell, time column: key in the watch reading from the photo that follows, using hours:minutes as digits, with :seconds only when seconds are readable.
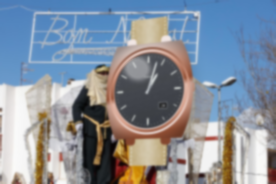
1:03
